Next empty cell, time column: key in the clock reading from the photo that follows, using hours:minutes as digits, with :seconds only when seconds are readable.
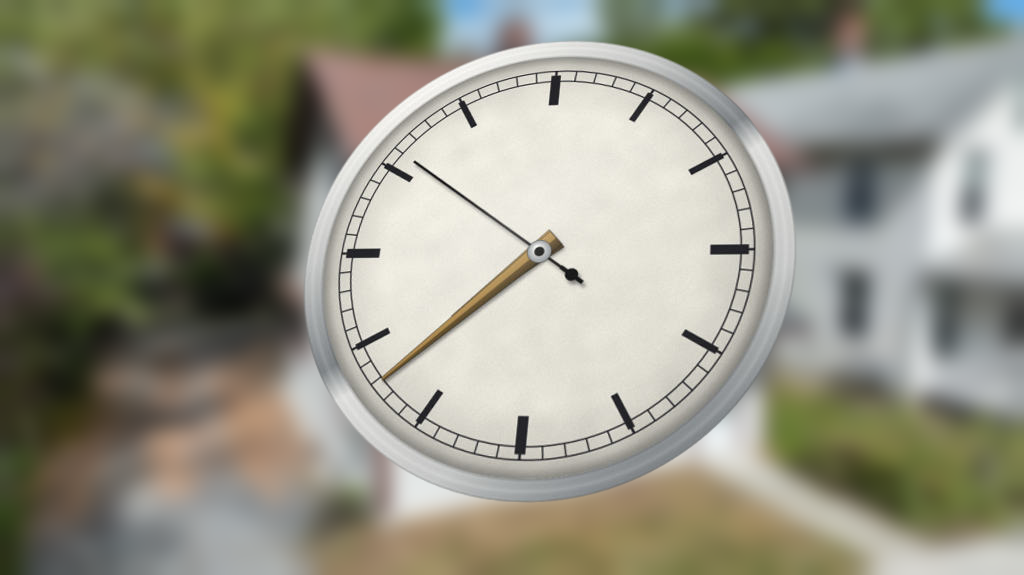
7:37:51
